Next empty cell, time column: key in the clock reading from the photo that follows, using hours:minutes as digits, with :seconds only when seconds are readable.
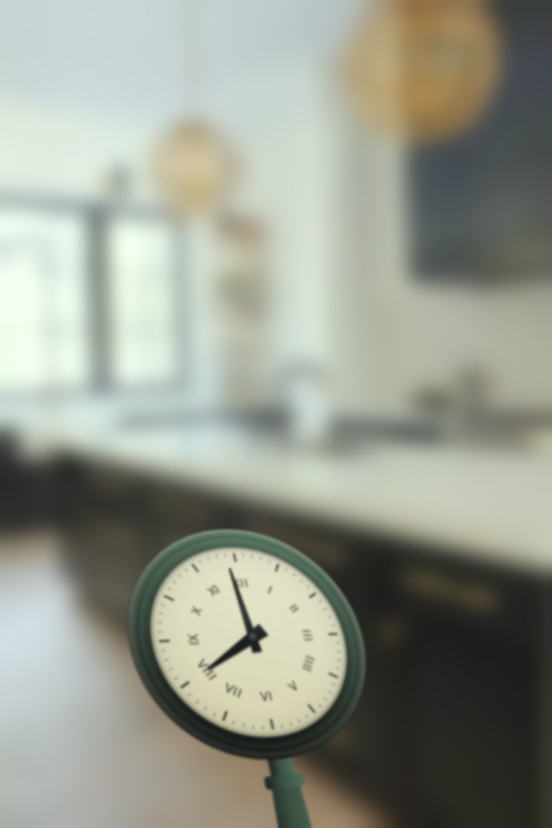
7:59
